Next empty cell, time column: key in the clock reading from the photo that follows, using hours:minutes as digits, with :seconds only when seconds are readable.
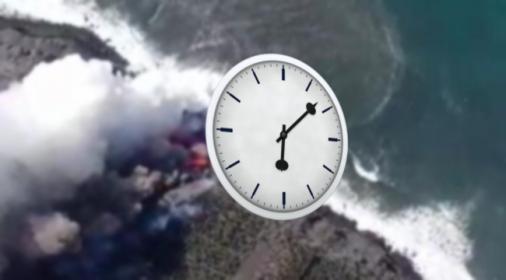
6:08
